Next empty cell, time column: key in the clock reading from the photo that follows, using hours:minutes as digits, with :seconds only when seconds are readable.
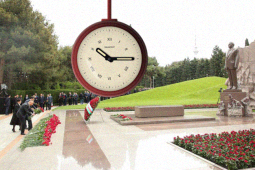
10:15
